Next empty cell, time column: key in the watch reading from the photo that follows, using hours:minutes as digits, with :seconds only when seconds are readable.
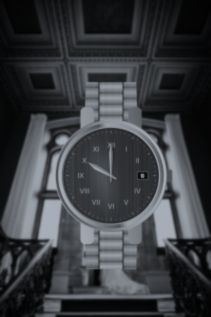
10:00
